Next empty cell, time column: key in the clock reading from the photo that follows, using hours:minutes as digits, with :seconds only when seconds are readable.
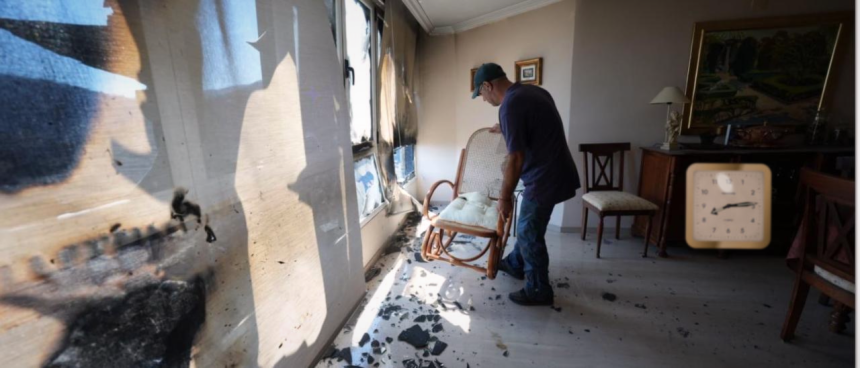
8:14
